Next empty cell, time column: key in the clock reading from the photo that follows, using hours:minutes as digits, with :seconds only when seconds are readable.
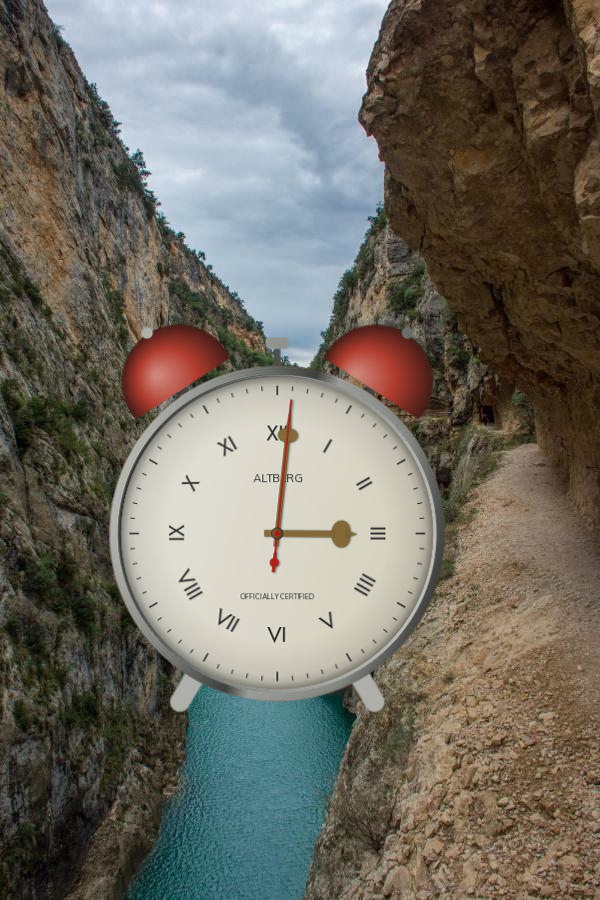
3:01:01
